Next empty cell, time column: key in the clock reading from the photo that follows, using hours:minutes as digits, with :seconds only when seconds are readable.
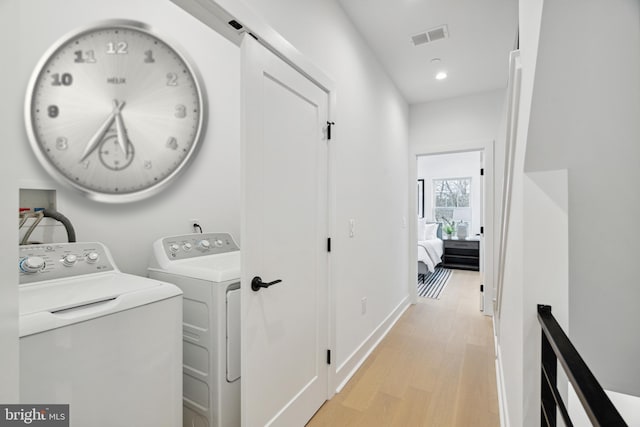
5:36
